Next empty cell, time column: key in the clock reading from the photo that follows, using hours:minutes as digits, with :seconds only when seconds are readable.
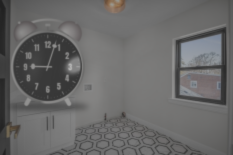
9:03
